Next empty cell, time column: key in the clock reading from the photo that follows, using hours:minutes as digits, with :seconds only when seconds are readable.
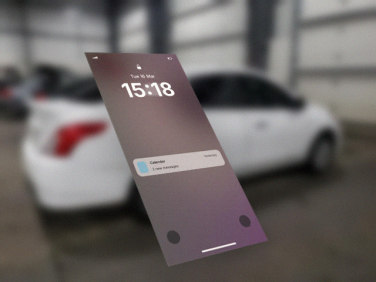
15:18
